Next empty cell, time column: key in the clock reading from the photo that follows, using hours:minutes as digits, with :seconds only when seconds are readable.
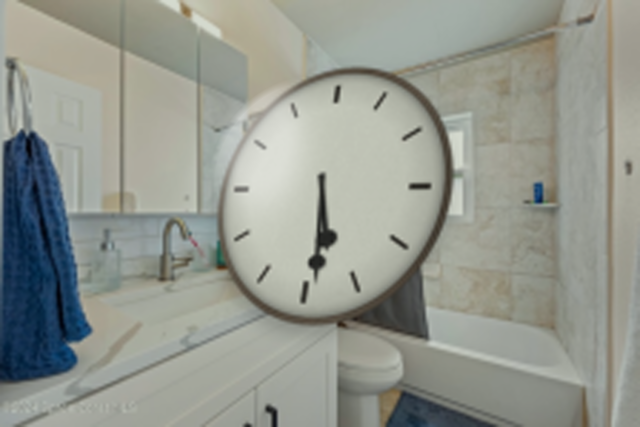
5:29
